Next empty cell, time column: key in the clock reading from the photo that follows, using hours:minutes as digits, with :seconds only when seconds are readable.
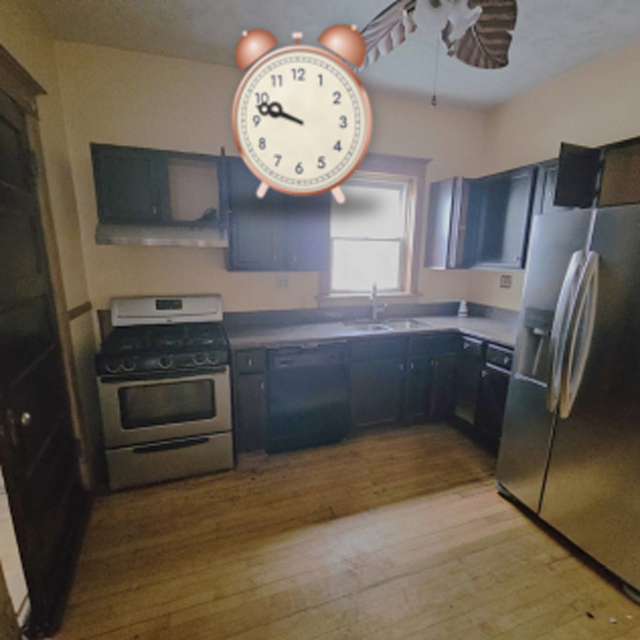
9:48
